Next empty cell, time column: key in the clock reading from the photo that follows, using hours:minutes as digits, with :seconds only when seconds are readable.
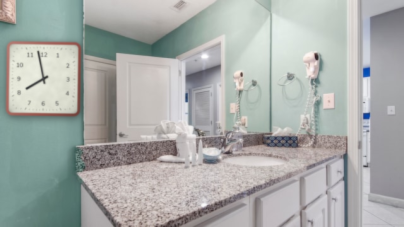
7:58
